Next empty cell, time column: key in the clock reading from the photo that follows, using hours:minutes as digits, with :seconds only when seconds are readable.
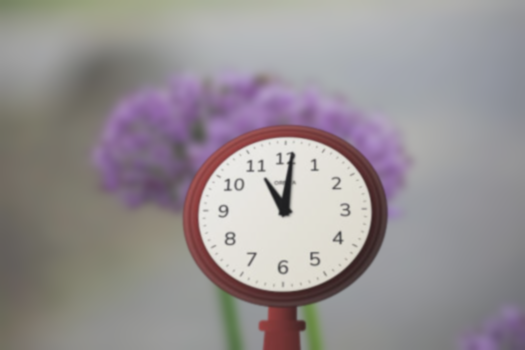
11:01
